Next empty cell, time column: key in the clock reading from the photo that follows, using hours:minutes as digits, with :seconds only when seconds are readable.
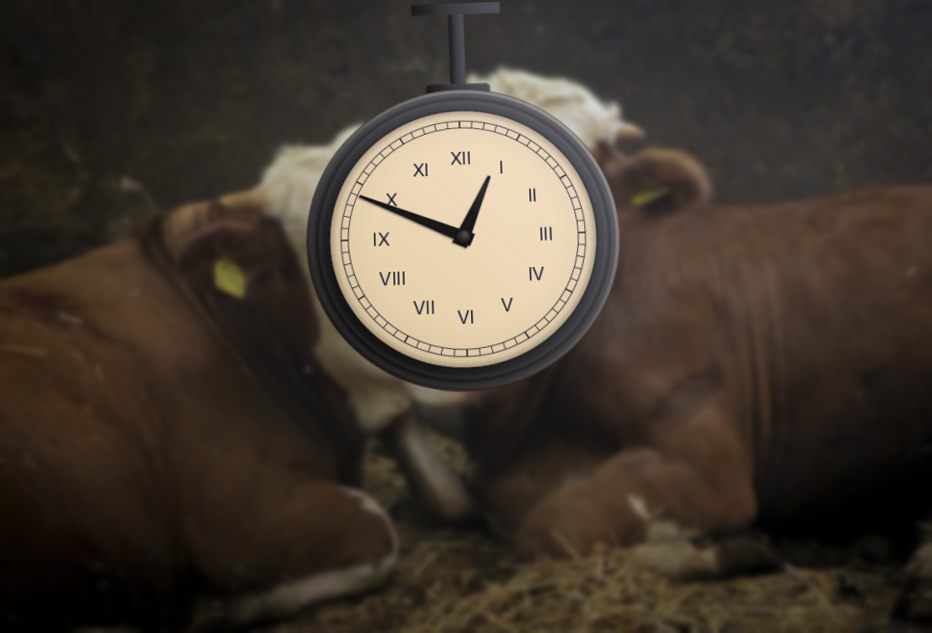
12:49
